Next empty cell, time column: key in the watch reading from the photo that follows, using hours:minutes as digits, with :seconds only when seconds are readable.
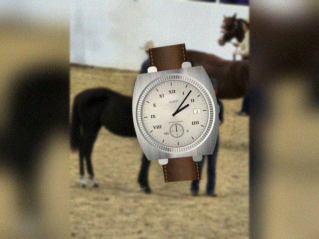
2:07
